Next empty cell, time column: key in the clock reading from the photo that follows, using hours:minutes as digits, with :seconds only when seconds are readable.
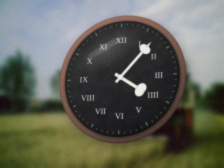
4:07
